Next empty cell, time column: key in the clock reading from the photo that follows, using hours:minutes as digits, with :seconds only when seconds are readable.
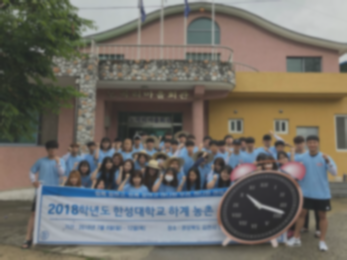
10:18
